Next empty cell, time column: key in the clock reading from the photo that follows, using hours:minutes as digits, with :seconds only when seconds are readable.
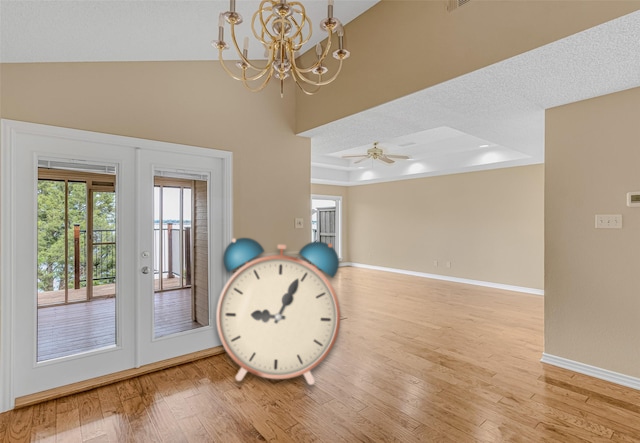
9:04
